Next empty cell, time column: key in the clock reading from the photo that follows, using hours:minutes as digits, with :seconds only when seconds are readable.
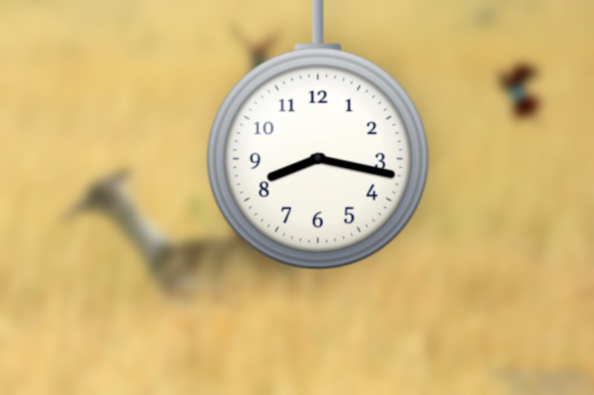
8:17
